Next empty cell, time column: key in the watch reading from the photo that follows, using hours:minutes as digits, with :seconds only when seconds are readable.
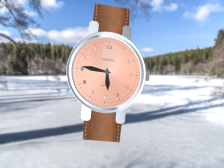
5:46
